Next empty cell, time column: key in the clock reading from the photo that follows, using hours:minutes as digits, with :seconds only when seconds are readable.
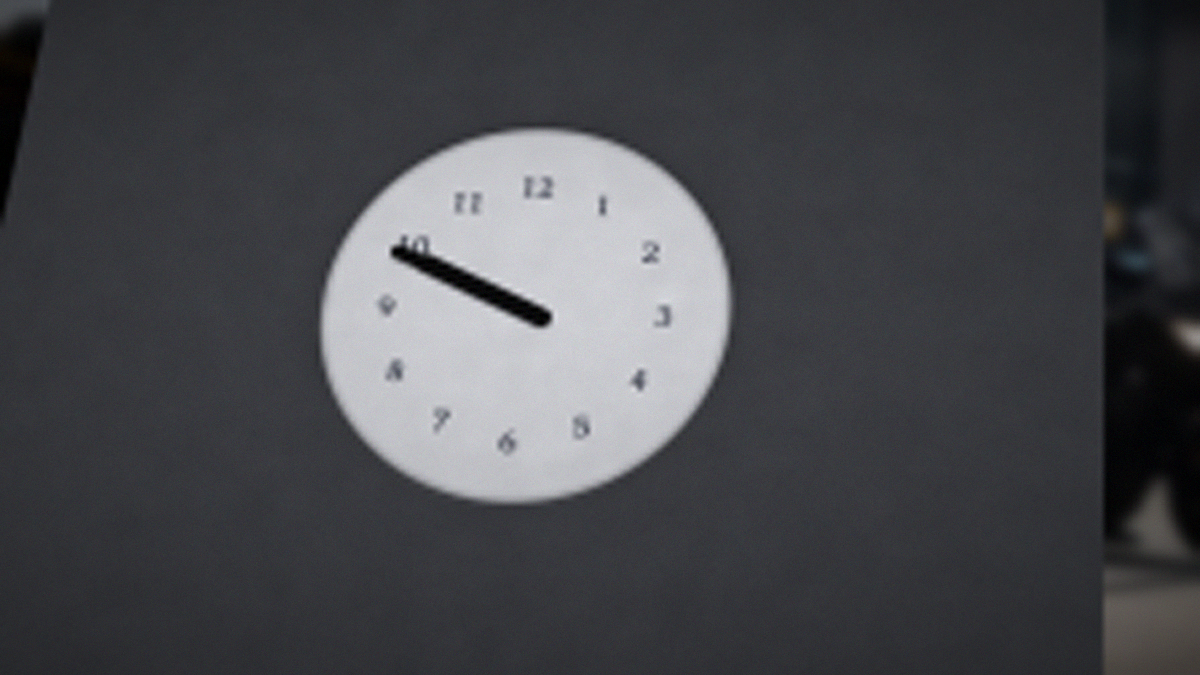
9:49
